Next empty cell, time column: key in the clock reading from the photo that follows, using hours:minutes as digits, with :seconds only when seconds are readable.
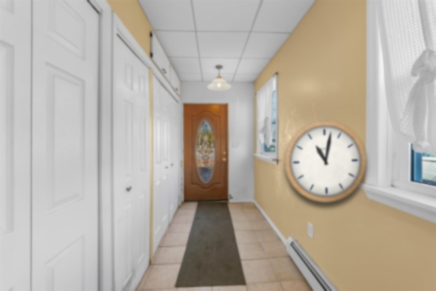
11:02
